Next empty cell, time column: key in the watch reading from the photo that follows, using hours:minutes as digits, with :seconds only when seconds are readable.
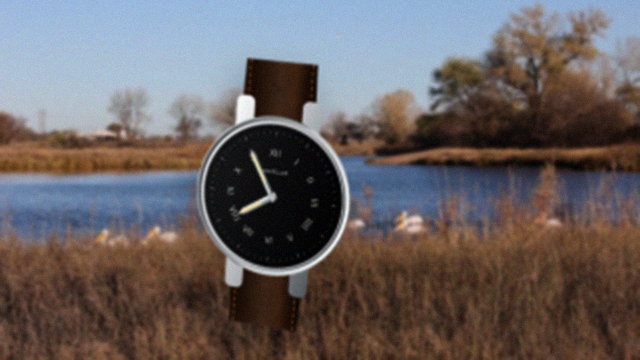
7:55
